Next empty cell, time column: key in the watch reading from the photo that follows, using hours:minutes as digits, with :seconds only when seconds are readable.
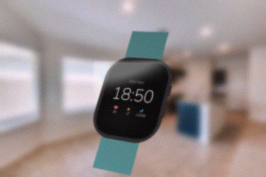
18:50
